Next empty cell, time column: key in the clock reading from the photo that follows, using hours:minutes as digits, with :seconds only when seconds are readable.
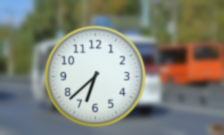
6:38
